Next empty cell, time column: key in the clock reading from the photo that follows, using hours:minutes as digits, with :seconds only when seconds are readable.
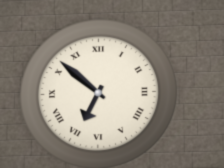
6:52
